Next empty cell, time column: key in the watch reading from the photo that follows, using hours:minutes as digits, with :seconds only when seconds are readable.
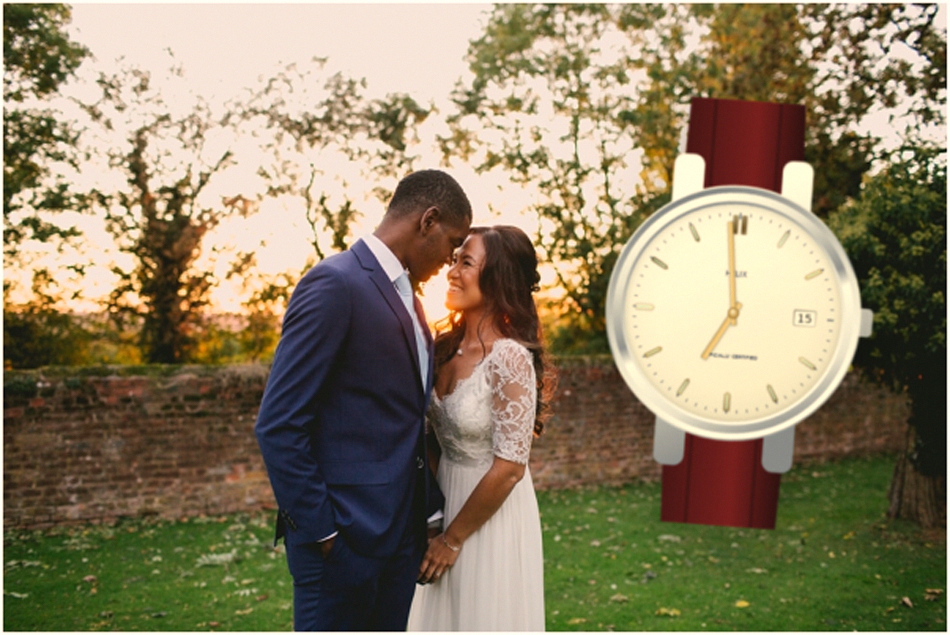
6:59
